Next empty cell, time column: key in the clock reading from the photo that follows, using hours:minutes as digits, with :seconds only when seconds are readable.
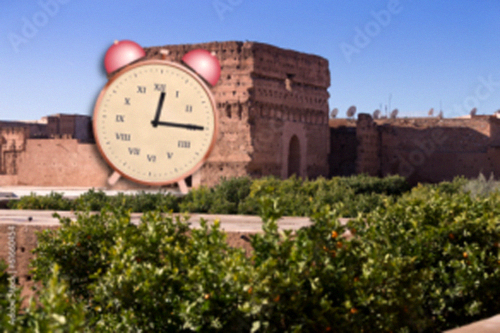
12:15
